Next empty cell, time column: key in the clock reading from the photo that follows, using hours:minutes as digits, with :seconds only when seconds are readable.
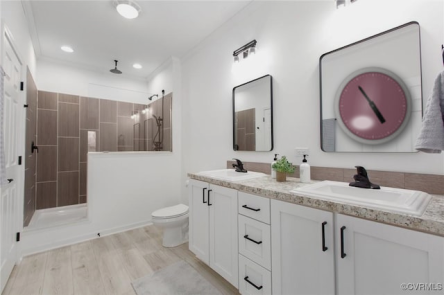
4:54
